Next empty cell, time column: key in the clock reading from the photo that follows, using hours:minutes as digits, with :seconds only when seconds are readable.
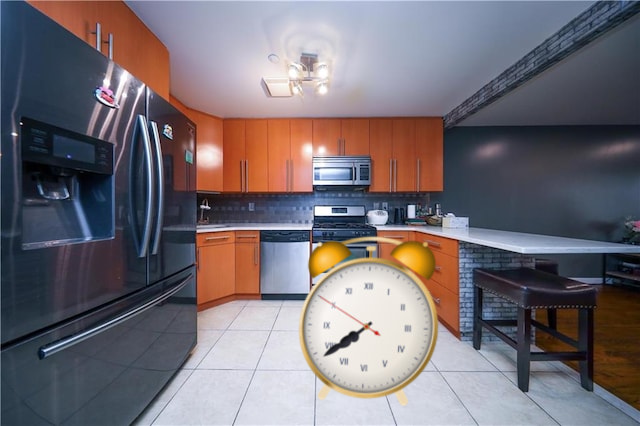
7:38:50
